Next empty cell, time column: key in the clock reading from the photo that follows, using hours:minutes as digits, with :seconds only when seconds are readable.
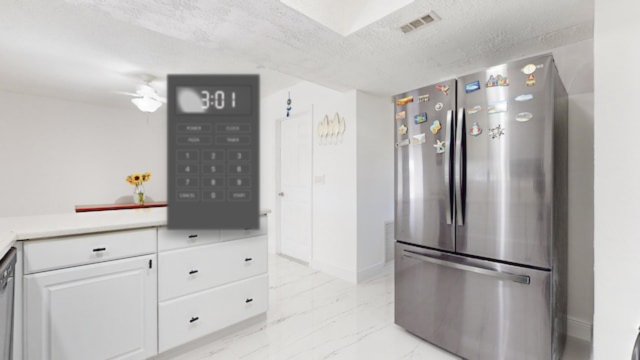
3:01
